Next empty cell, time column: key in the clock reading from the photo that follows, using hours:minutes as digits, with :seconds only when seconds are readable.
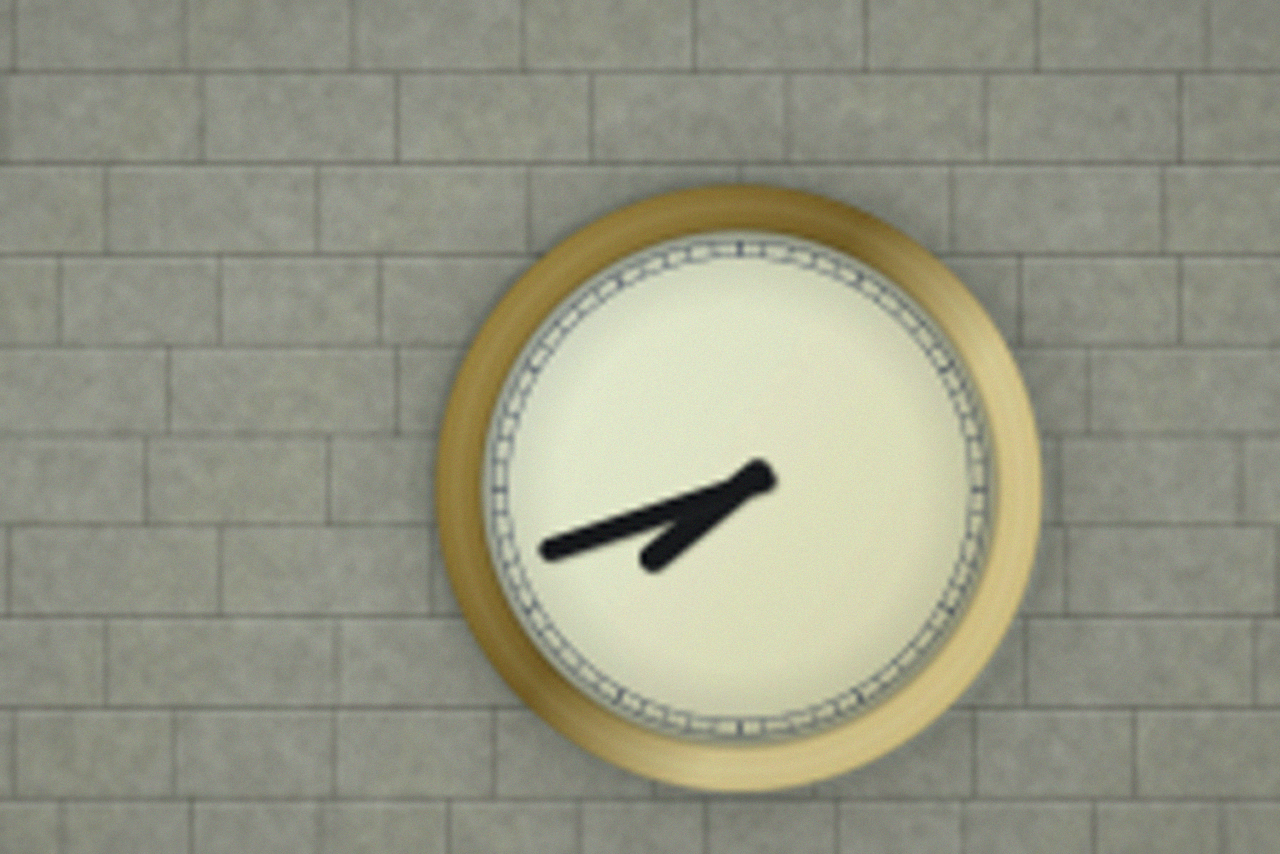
7:42
